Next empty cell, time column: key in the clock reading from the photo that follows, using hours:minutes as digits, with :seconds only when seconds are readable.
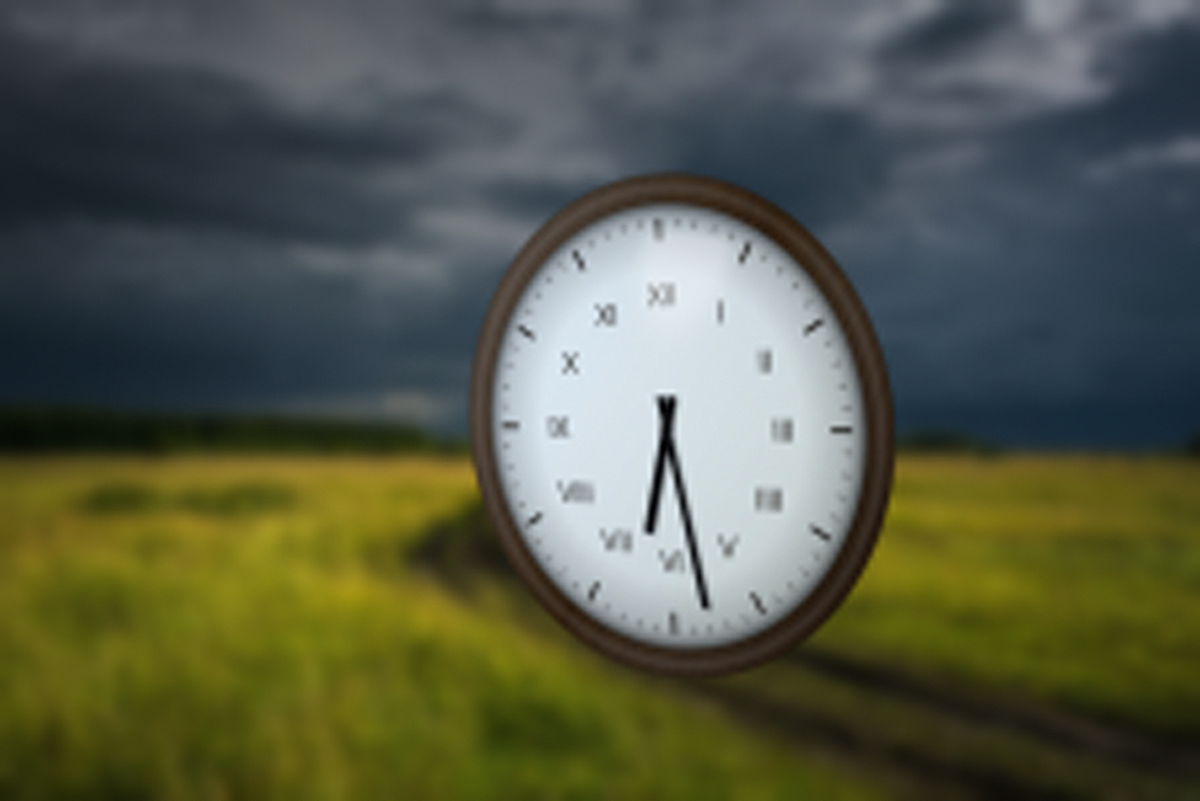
6:28
